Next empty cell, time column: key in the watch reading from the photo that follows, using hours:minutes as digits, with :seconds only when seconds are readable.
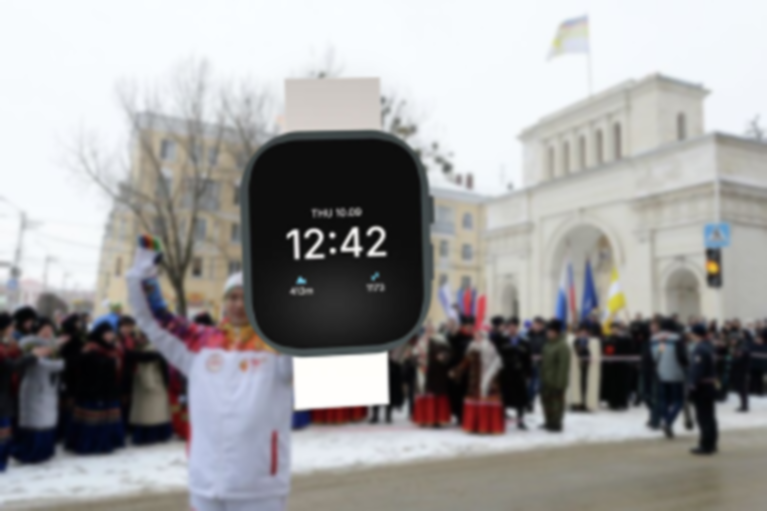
12:42
